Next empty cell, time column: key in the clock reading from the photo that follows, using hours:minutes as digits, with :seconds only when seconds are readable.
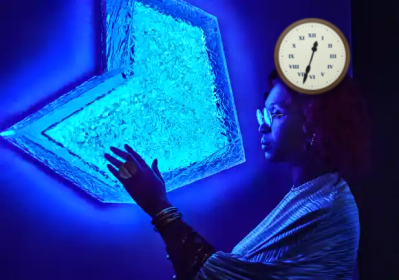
12:33
